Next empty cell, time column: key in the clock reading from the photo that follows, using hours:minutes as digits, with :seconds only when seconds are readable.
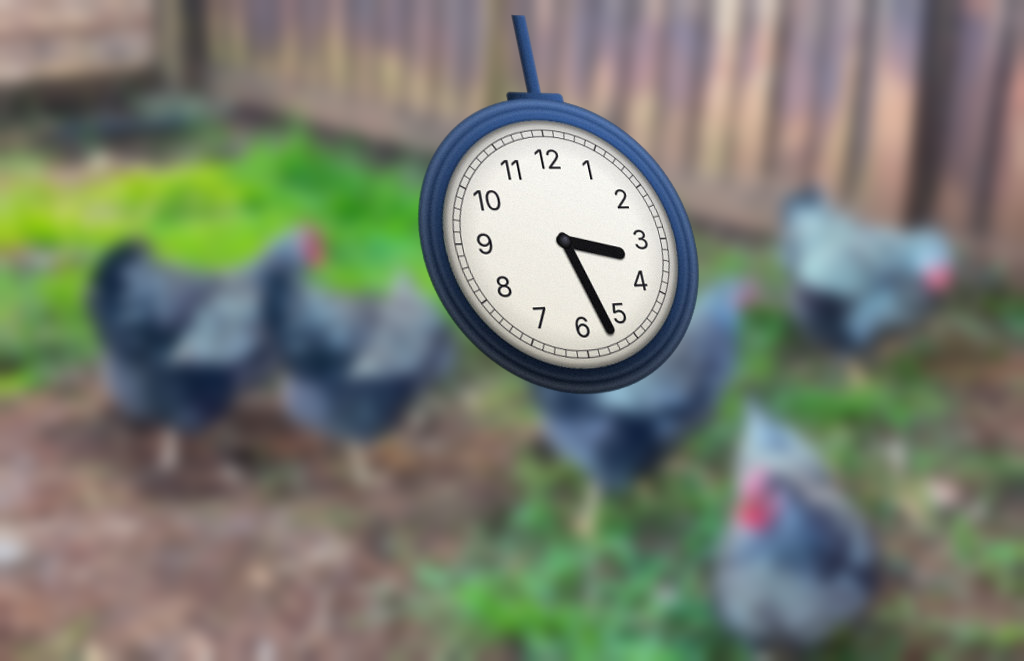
3:27
